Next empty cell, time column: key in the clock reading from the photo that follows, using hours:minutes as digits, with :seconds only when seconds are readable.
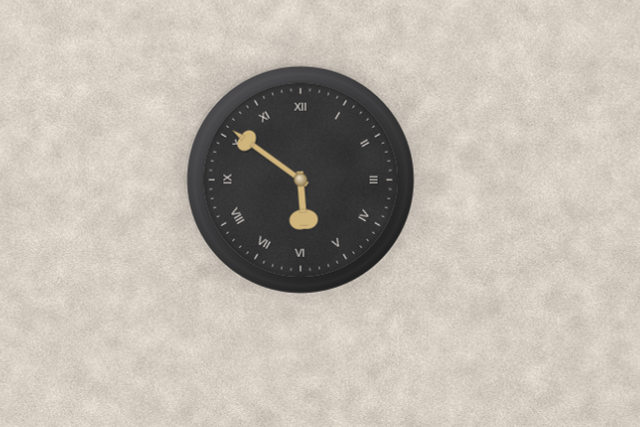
5:51
